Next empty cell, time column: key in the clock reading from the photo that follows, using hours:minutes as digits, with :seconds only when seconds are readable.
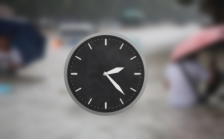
2:23
